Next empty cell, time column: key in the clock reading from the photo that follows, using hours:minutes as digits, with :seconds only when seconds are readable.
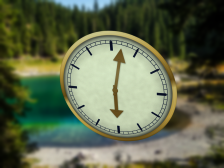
6:02
